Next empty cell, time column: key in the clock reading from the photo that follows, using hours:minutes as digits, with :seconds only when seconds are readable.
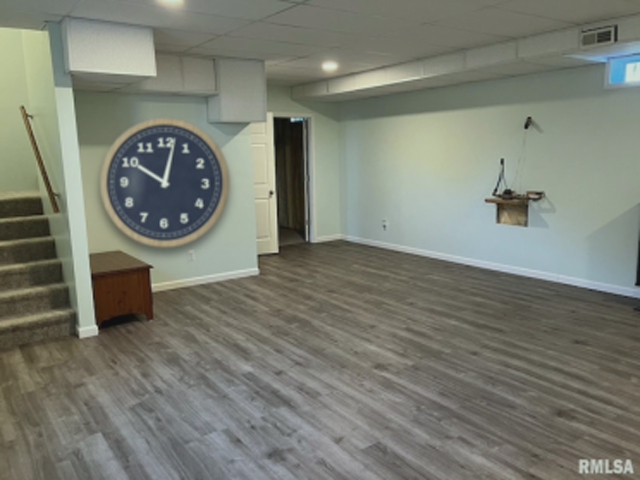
10:02
